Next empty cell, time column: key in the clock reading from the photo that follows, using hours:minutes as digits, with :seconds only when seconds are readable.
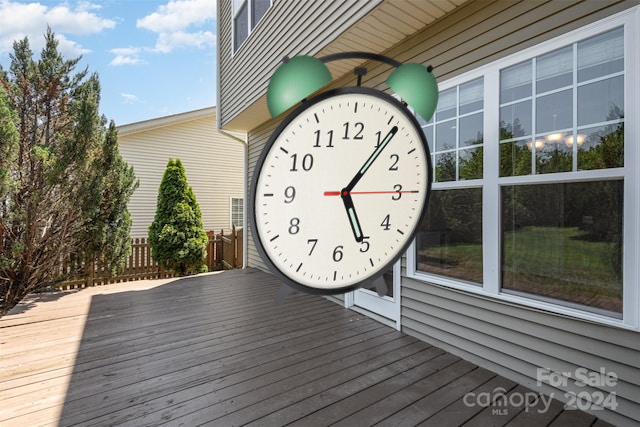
5:06:15
